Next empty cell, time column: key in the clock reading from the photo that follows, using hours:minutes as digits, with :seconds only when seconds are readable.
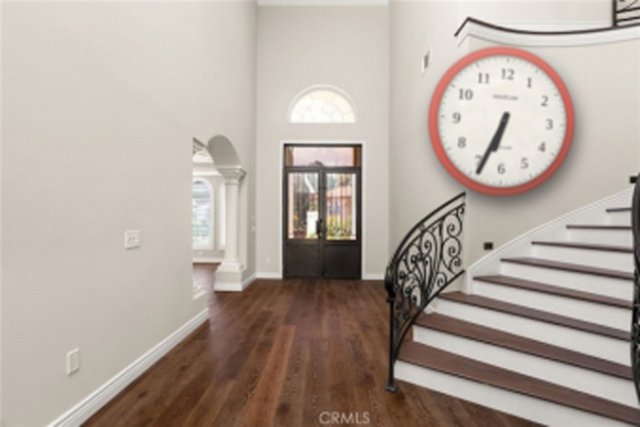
6:34
